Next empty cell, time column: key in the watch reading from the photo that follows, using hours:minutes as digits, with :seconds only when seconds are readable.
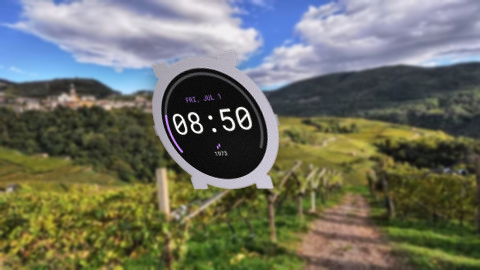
8:50
